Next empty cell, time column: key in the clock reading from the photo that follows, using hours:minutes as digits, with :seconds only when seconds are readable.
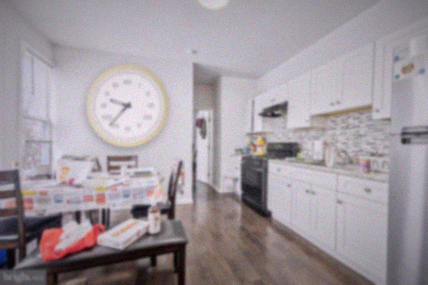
9:37
